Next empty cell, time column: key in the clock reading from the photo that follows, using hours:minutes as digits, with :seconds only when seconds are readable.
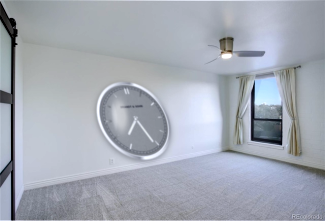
7:26
